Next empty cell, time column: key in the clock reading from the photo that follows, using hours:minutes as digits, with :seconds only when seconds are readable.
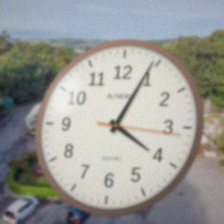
4:04:16
